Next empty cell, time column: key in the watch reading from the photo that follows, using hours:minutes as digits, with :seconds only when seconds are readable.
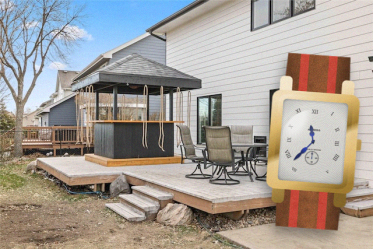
11:37
